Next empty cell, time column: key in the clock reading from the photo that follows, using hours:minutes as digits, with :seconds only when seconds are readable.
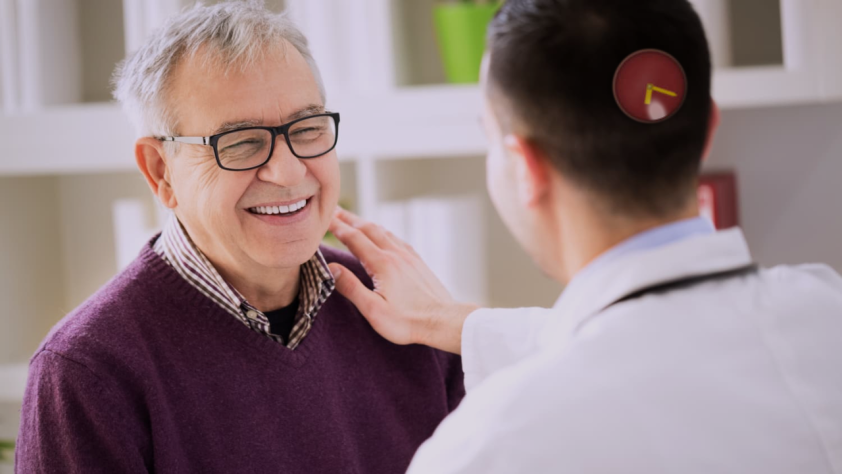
6:18
